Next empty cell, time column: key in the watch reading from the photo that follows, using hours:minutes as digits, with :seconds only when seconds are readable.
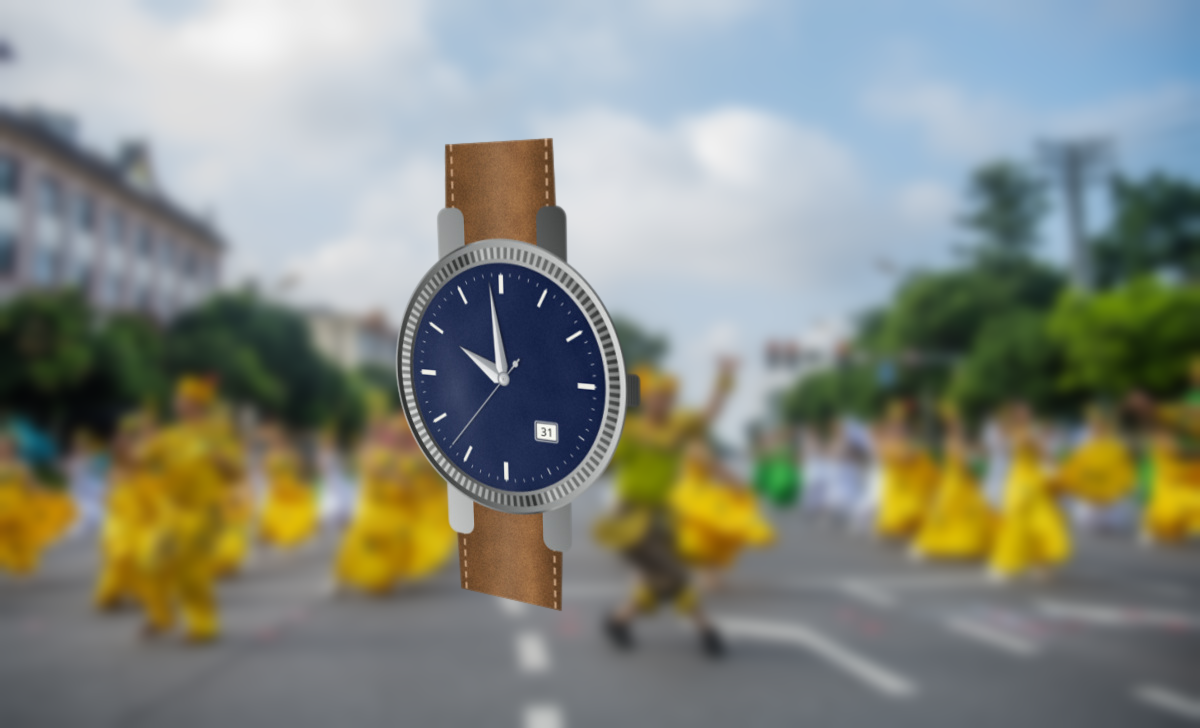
9:58:37
